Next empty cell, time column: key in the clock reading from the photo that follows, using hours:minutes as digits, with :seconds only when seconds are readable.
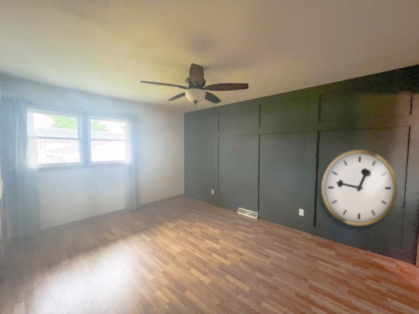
12:47
